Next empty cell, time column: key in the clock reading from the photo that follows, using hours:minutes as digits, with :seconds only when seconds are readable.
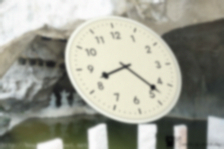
8:23
